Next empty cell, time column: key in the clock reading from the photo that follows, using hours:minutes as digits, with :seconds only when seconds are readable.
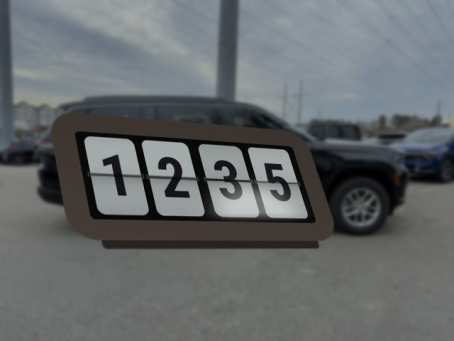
12:35
